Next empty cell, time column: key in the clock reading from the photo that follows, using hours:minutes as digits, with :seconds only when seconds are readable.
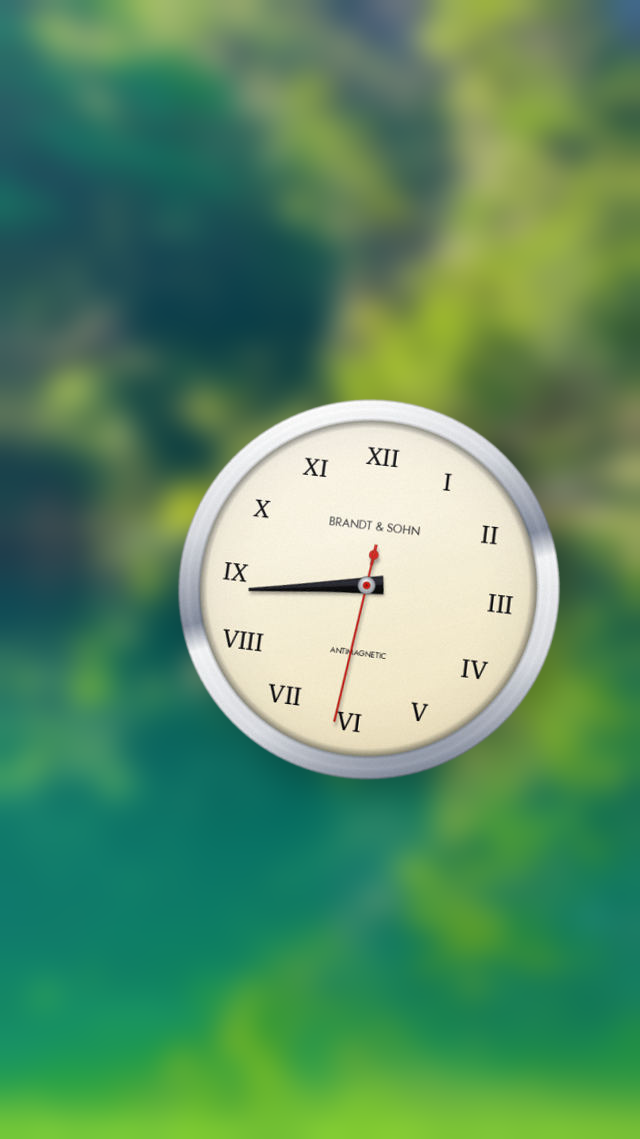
8:43:31
